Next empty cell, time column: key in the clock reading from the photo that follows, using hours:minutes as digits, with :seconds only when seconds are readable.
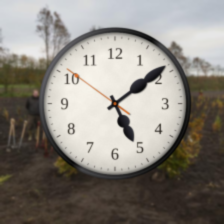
5:08:51
